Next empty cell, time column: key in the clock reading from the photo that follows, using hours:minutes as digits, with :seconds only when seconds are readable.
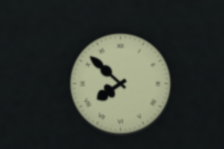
7:52
